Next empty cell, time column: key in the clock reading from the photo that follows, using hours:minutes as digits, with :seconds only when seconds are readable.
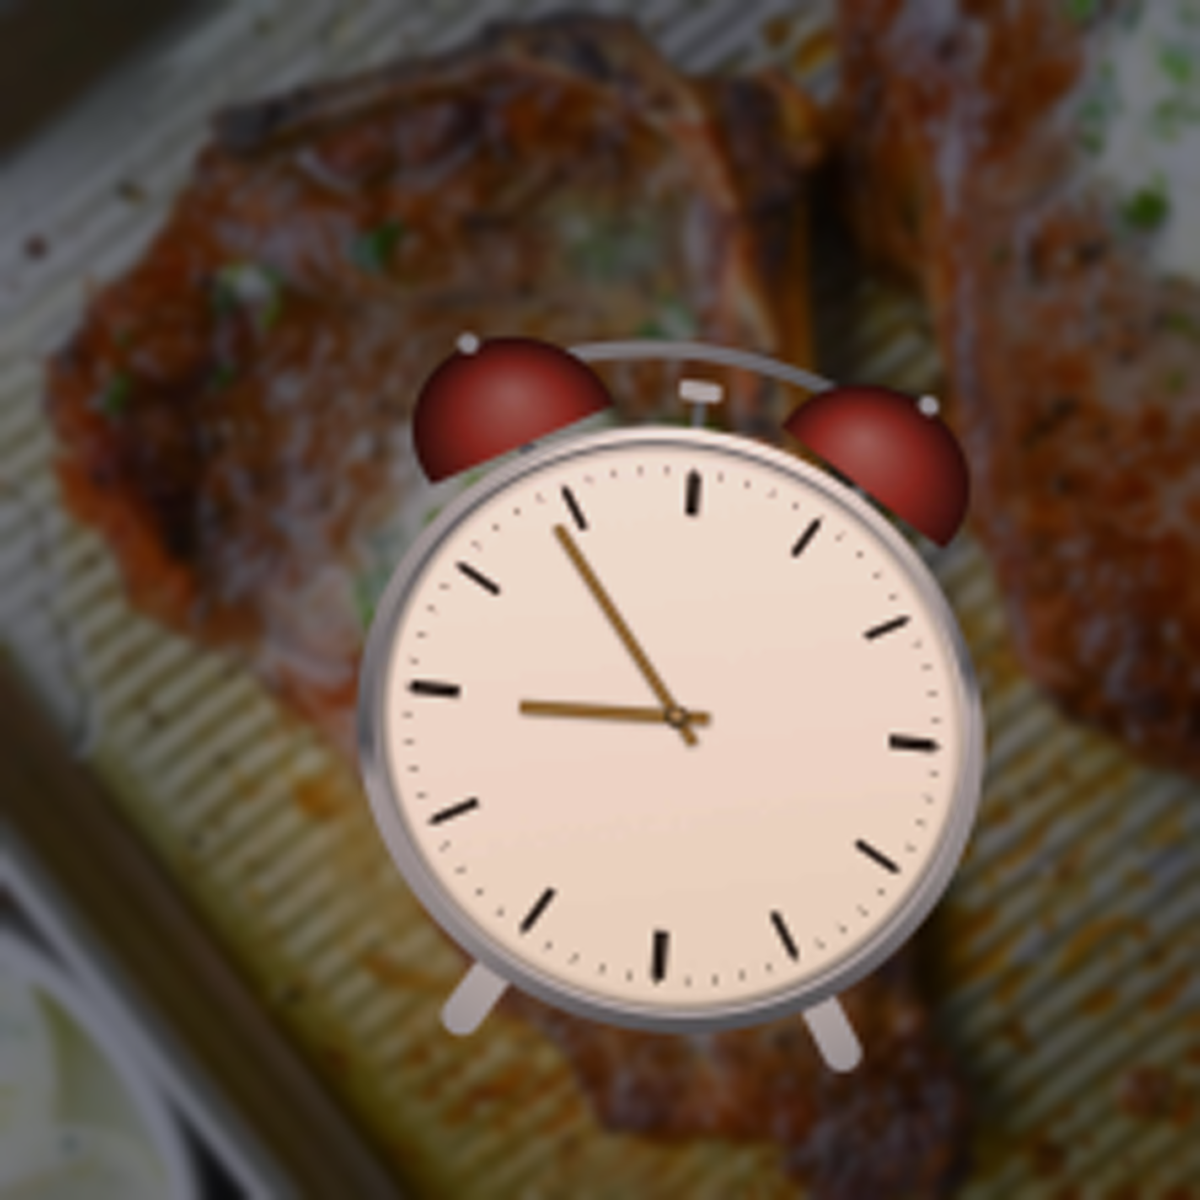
8:54
